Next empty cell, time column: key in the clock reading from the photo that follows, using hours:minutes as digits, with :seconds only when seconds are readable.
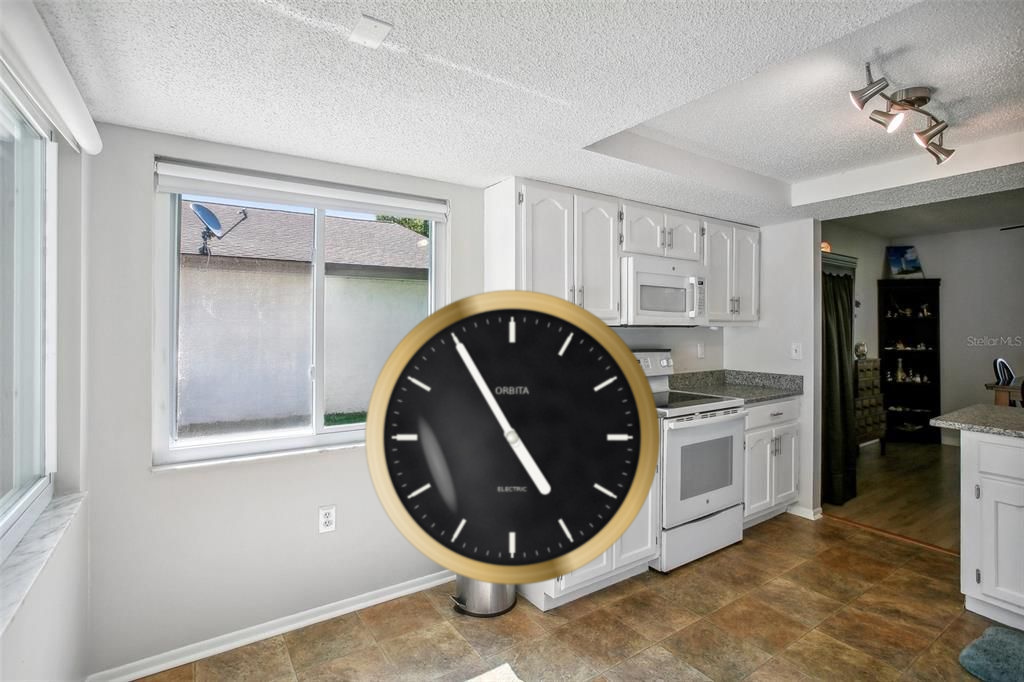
4:55
